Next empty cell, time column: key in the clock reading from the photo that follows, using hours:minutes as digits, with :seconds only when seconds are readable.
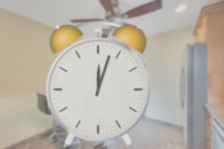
12:03
